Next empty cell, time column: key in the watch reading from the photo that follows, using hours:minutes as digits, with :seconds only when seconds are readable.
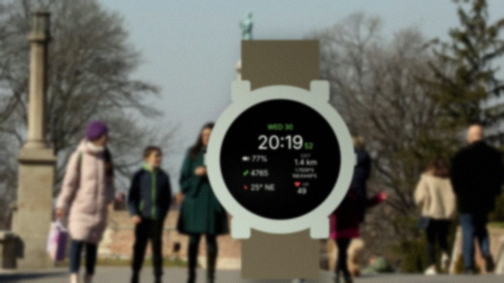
20:19
